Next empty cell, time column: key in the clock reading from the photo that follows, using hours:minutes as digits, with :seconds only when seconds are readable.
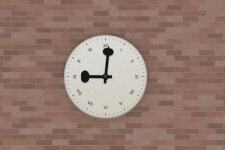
9:01
